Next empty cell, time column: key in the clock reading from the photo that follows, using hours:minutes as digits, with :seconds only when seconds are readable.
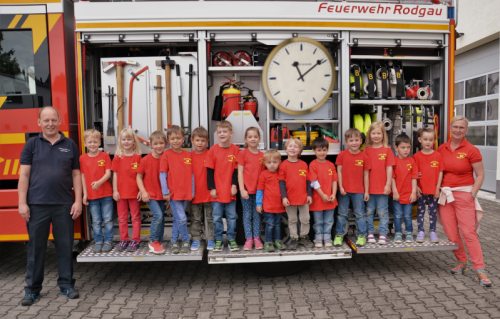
11:09
